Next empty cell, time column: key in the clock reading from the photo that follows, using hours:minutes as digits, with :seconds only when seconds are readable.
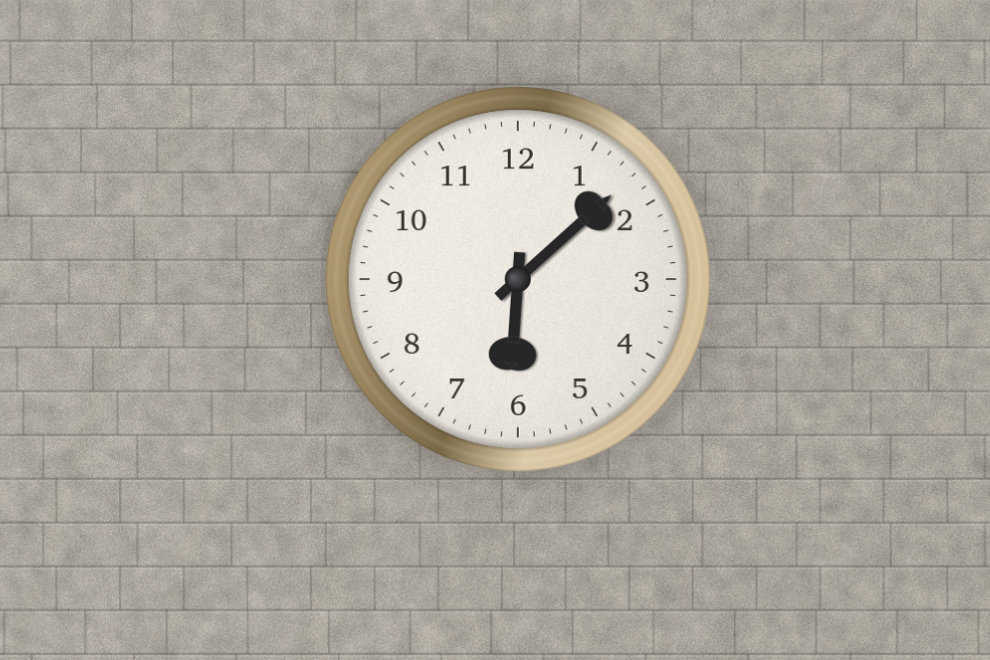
6:08
